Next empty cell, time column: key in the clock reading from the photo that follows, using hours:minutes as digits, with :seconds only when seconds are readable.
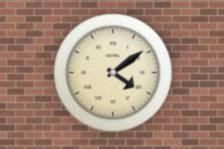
4:09
